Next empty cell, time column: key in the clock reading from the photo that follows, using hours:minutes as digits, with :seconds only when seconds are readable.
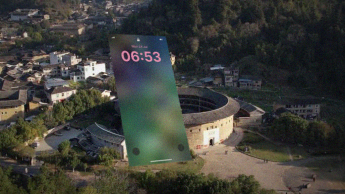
6:53
